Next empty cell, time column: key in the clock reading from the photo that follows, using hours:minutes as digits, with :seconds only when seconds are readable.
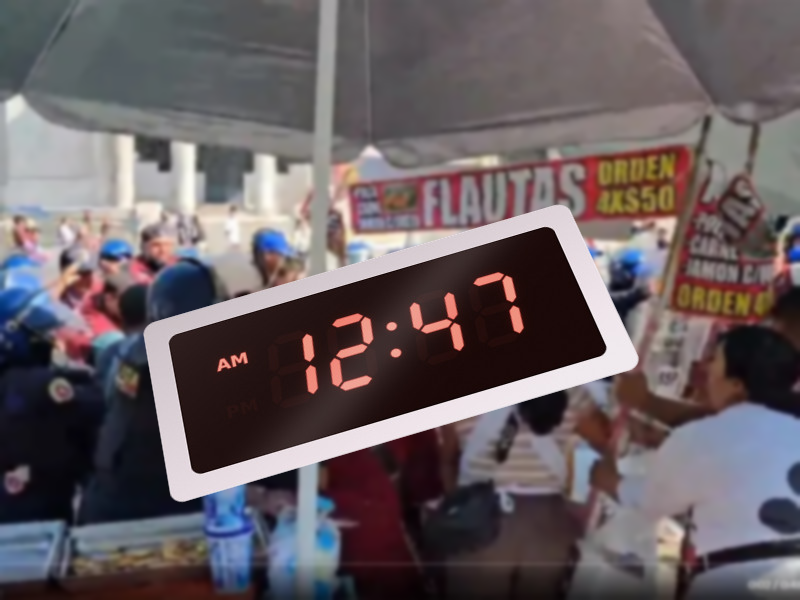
12:47
